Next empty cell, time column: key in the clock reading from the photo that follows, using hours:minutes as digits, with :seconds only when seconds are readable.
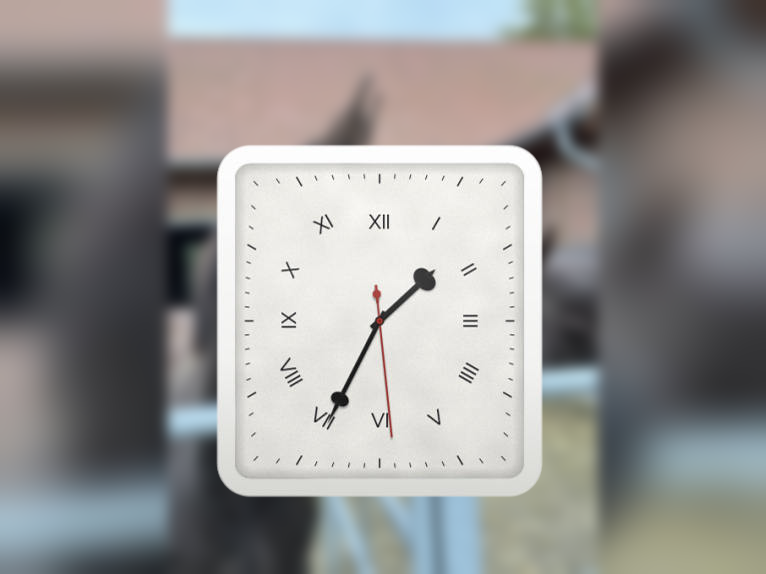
1:34:29
